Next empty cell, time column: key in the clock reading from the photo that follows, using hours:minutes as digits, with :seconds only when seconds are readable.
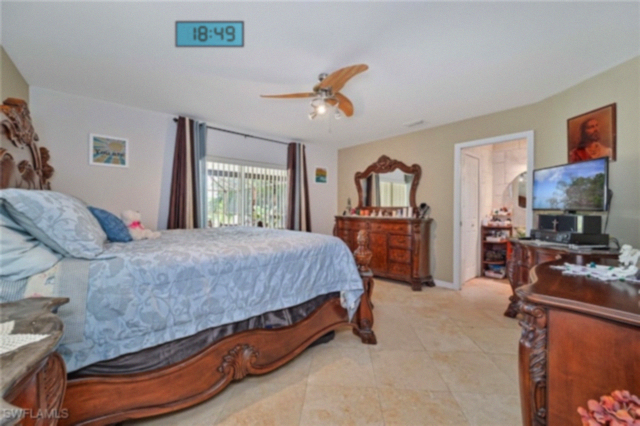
18:49
